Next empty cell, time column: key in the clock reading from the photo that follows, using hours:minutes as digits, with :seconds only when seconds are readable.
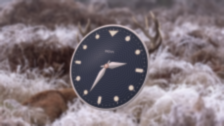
2:34
